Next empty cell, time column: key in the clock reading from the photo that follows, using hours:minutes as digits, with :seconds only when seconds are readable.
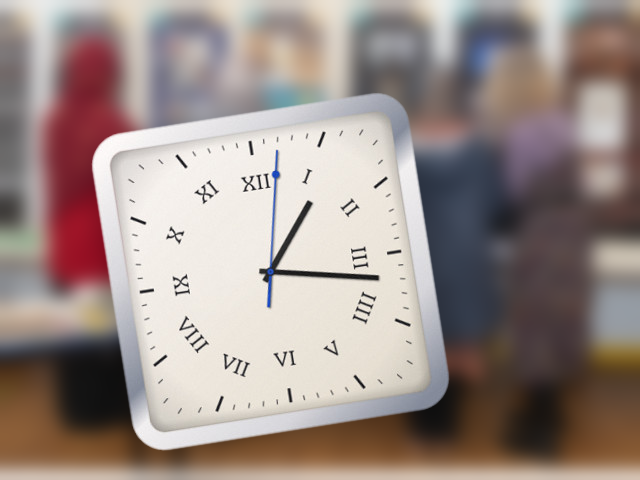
1:17:02
